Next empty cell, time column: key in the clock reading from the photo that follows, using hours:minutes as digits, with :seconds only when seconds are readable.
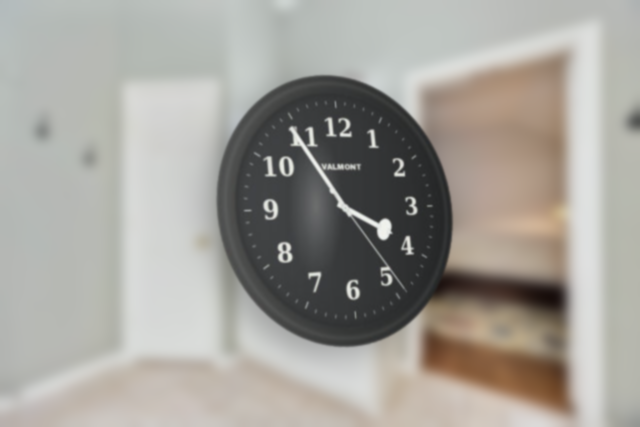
3:54:24
